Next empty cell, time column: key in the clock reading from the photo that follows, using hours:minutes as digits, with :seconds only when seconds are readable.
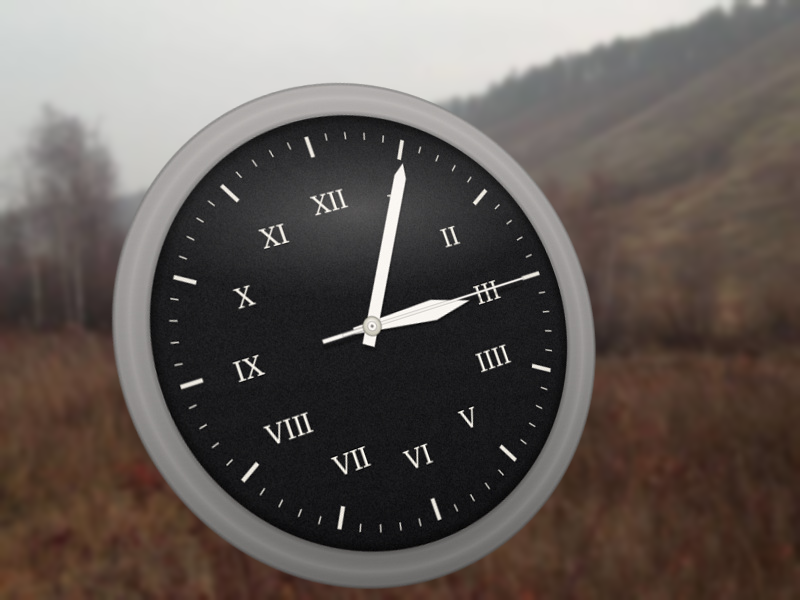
3:05:15
